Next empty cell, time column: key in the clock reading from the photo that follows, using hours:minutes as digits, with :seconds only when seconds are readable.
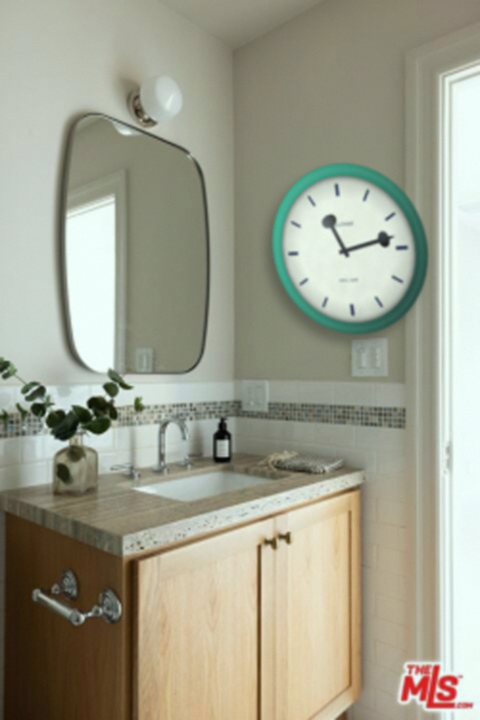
11:13
